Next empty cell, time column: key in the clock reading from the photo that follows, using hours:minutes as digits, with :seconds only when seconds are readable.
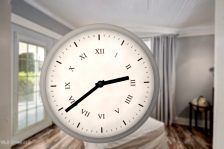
2:39
